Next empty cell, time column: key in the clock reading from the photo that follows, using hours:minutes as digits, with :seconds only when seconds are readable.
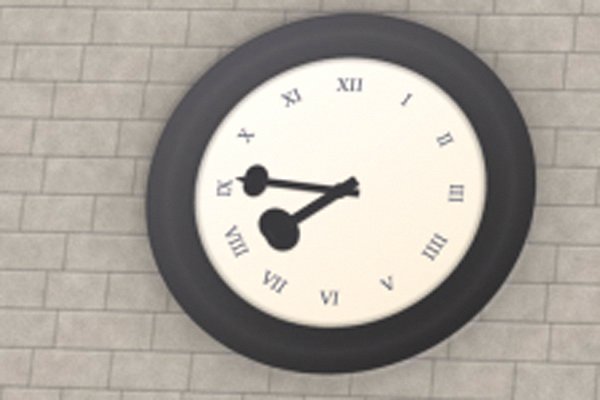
7:46
